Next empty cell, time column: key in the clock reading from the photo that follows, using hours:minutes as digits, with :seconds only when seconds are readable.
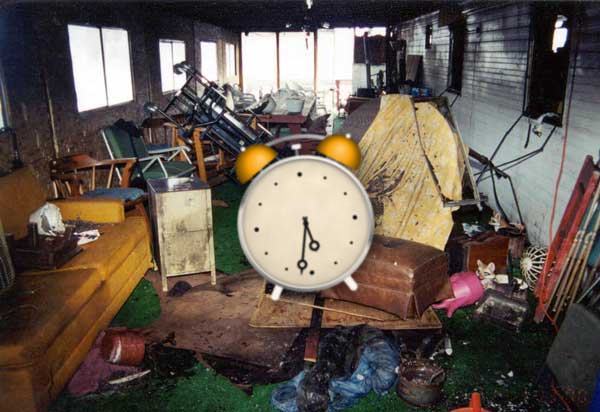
5:32
